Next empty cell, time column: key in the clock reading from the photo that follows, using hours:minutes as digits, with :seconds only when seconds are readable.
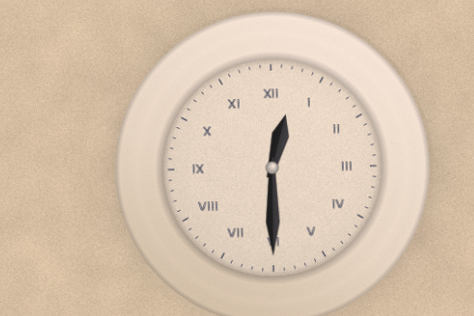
12:30
